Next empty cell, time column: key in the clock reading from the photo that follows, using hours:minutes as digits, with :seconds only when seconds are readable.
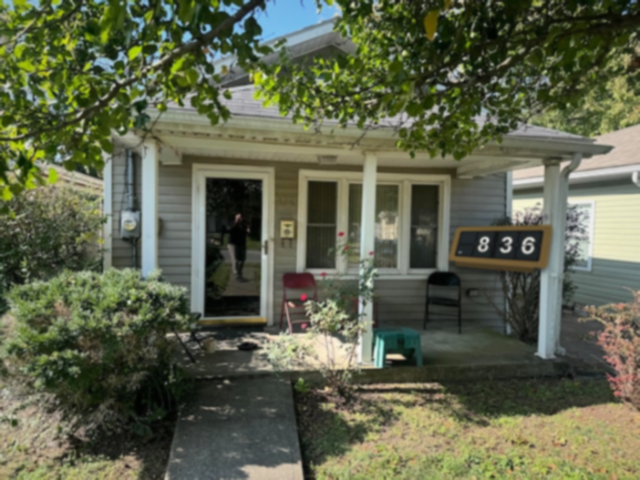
8:36
